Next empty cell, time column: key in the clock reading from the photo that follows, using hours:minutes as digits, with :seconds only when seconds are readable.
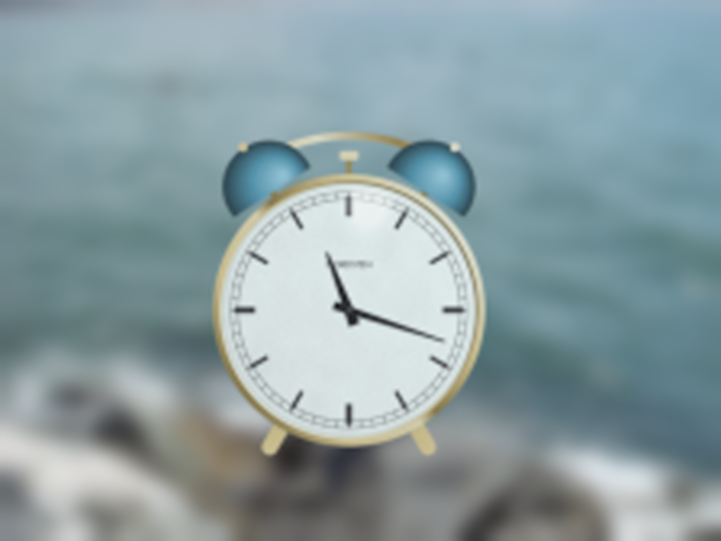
11:18
